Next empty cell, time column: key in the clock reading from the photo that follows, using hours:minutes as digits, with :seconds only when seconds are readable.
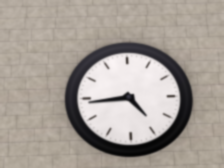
4:44
